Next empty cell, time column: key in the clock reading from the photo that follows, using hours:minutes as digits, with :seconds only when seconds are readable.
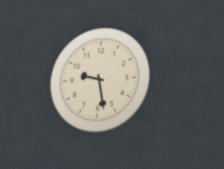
9:28
